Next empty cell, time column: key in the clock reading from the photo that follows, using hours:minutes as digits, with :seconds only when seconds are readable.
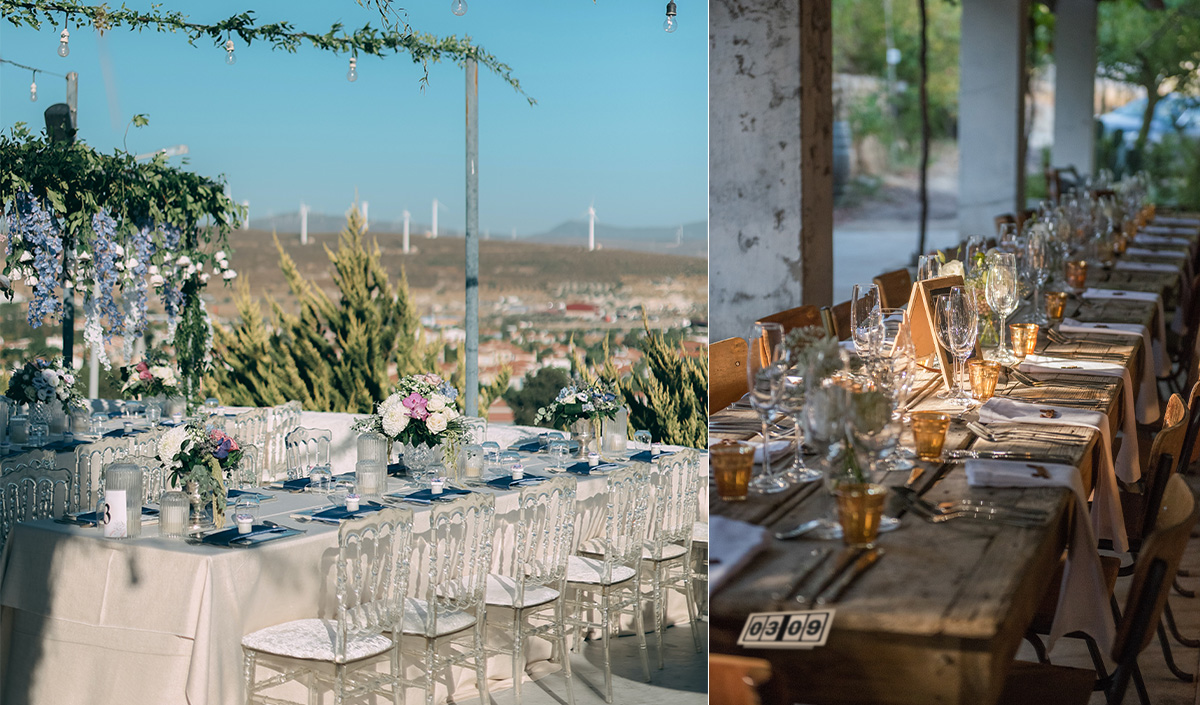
3:09
